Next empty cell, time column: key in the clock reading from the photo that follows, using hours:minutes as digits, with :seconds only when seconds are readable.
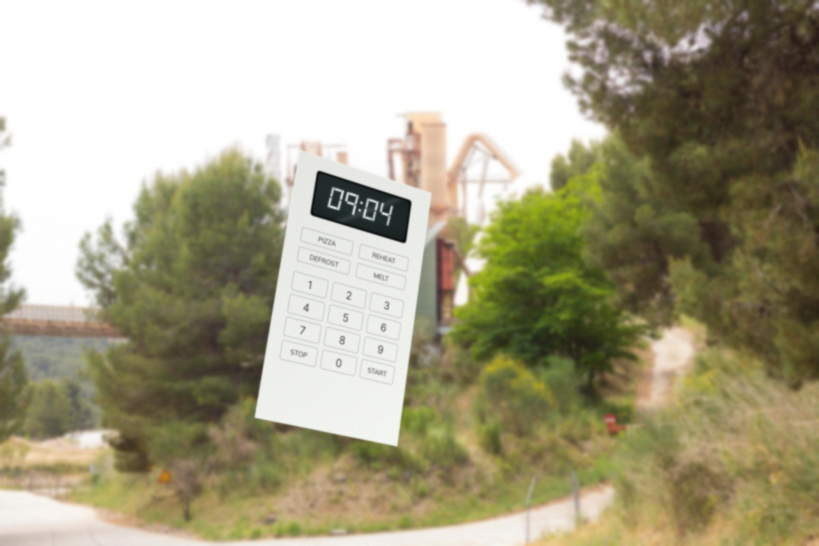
9:04
